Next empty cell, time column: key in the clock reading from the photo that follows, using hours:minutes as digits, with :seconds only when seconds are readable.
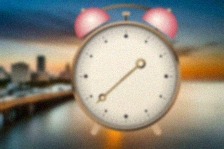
1:38
